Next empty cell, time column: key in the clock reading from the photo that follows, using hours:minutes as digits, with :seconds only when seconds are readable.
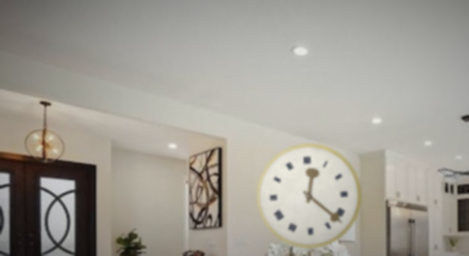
12:22
